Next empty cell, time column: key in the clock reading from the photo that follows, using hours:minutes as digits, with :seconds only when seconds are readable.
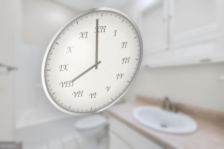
7:59
